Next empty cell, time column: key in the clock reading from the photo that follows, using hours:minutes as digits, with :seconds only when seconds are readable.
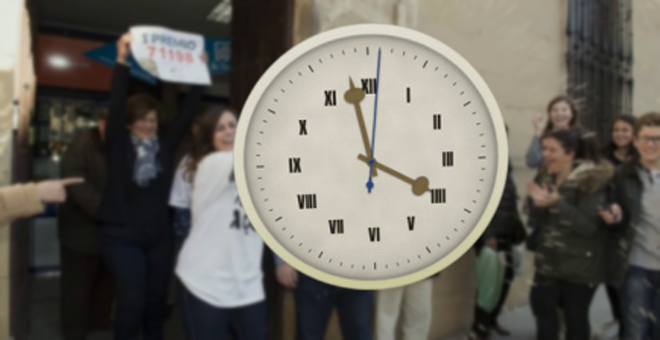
3:58:01
